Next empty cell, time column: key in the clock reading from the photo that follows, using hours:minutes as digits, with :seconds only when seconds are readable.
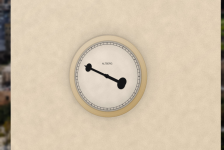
3:49
